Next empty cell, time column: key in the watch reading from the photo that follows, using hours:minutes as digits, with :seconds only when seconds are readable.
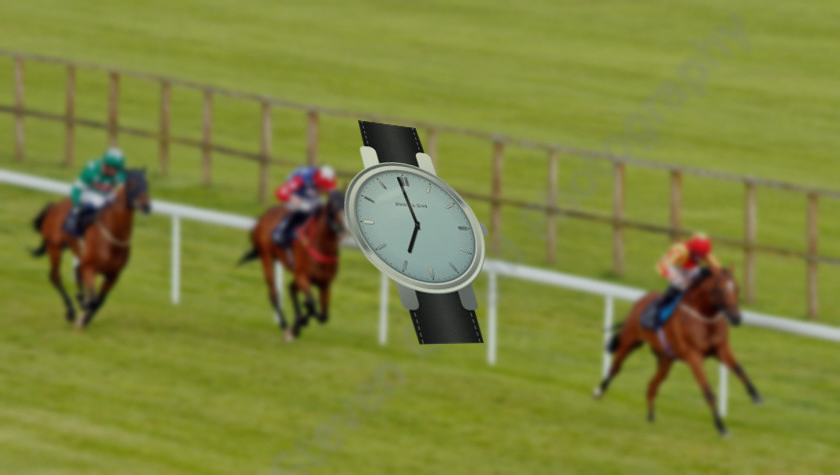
6:59
